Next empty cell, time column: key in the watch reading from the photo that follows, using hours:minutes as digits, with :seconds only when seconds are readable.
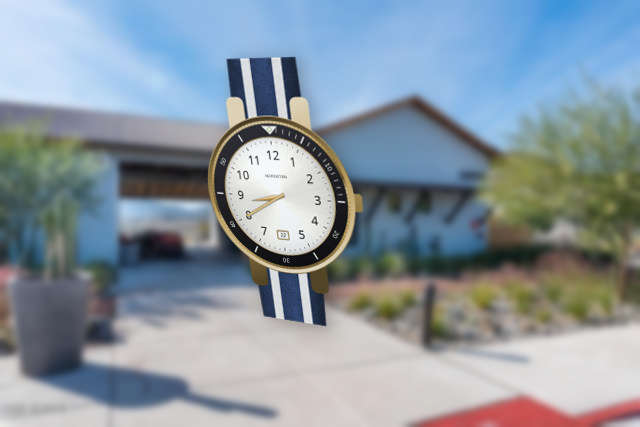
8:40
